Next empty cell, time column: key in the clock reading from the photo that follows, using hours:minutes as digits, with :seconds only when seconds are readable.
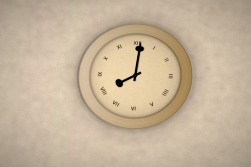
8:01
